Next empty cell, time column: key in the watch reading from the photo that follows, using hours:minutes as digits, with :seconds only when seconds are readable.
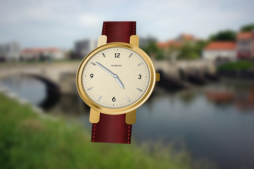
4:51
